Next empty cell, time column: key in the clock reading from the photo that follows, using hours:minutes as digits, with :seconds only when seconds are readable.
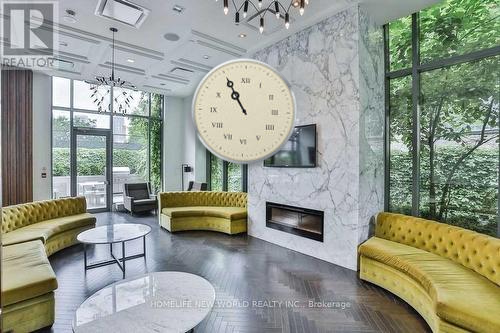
10:55
